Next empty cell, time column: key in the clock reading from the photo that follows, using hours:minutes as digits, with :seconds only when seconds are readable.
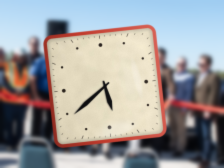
5:39
